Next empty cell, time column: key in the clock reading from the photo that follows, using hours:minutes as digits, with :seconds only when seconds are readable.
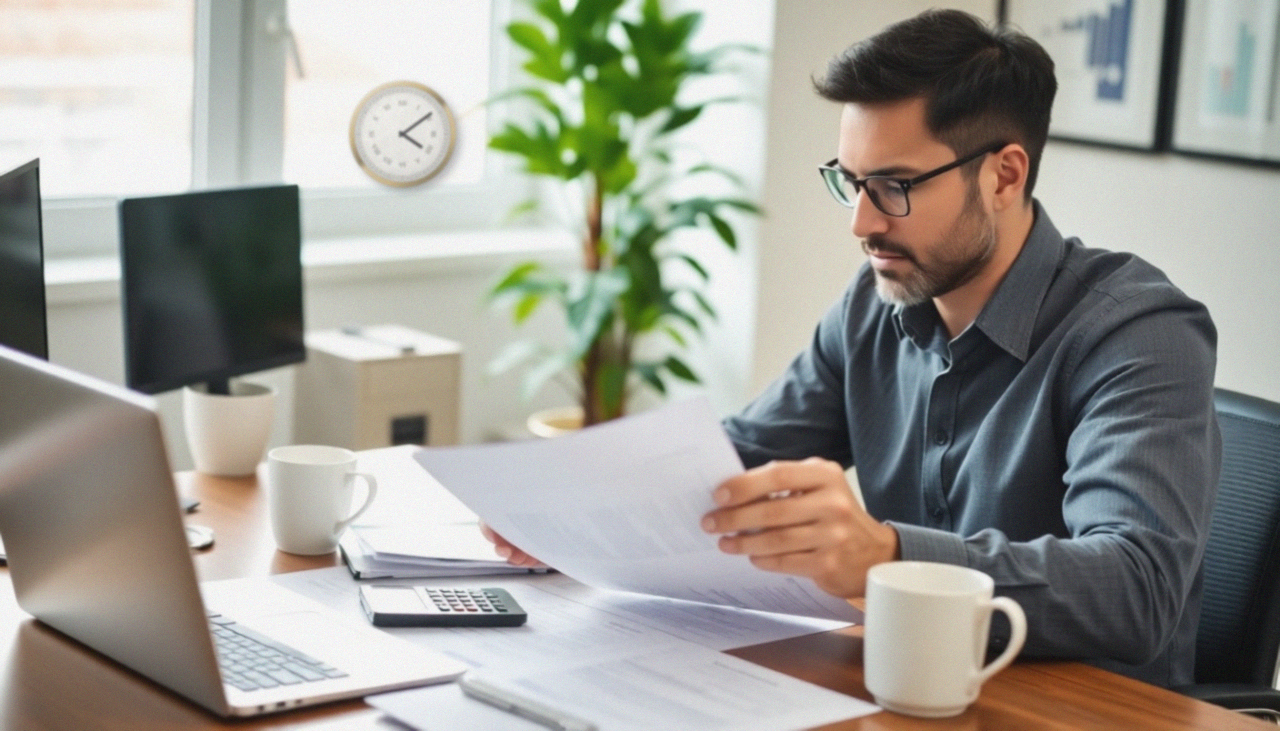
4:09
